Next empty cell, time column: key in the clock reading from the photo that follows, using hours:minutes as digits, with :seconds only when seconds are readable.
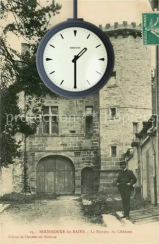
1:30
